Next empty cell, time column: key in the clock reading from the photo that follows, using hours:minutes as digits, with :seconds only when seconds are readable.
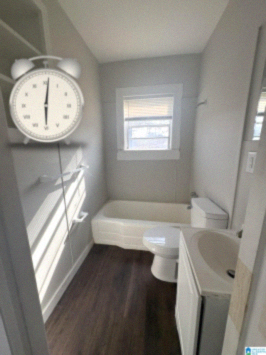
6:01
